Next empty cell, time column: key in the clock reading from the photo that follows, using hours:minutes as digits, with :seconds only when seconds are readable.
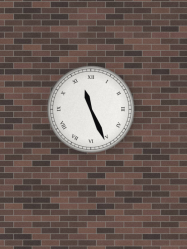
11:26
